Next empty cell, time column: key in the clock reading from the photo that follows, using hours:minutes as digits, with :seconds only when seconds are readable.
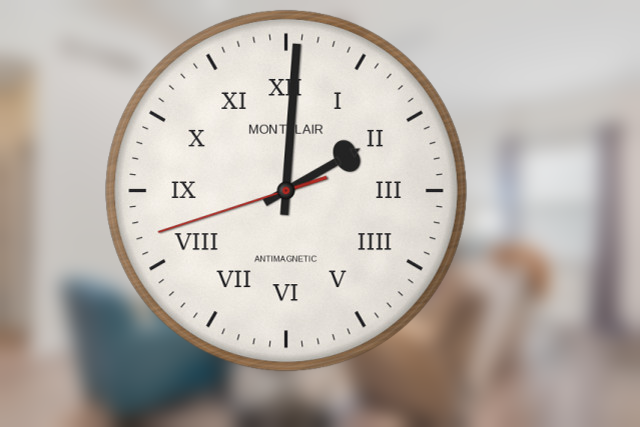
2:00:42
